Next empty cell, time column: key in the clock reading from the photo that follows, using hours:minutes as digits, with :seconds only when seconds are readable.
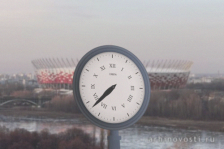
7:38
